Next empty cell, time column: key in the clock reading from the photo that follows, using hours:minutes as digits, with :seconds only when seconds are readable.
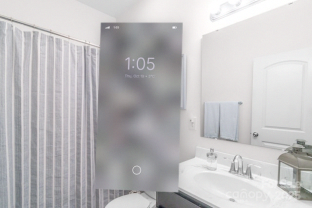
1:05
